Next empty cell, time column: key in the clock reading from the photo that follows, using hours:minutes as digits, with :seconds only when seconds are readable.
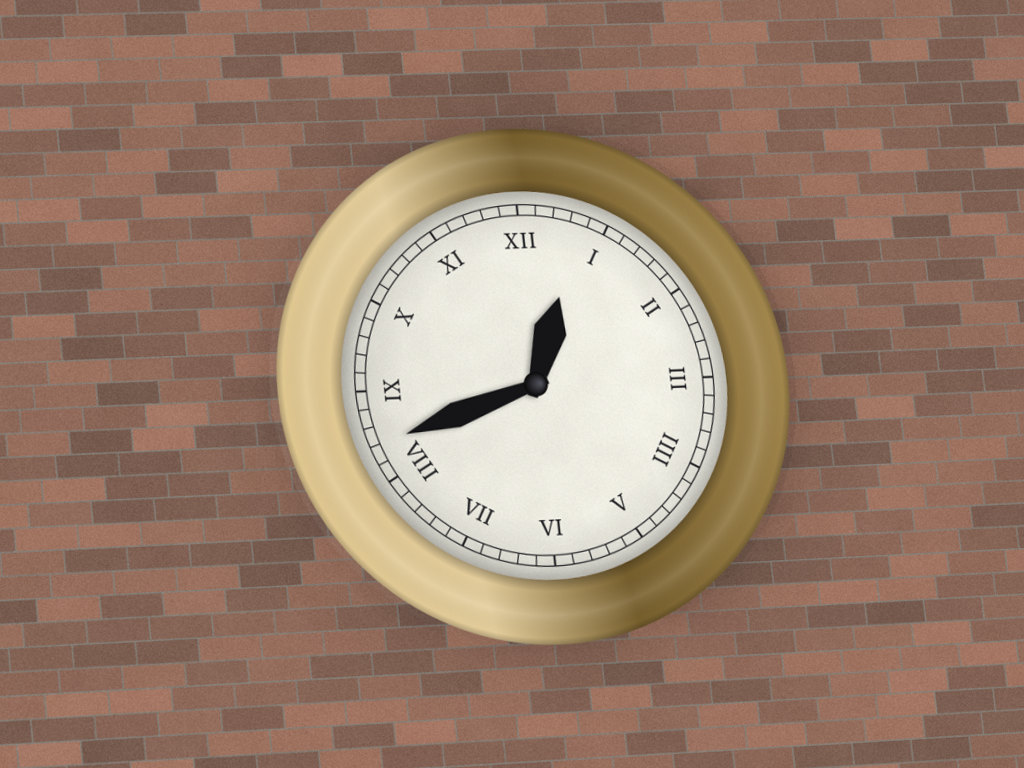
12:42
